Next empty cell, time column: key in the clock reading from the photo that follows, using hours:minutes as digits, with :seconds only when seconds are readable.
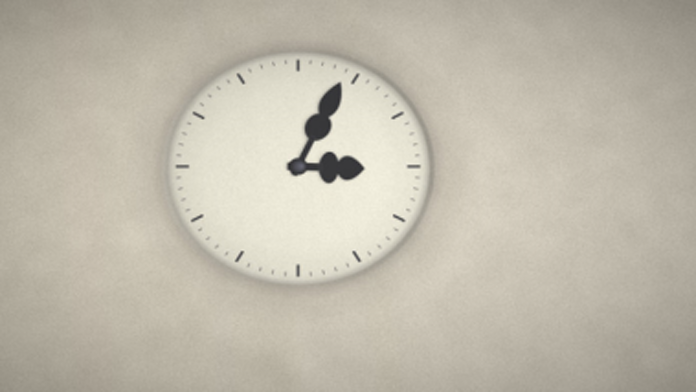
3:04
